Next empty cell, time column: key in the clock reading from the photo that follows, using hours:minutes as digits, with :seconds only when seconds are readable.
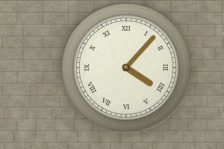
4:07
